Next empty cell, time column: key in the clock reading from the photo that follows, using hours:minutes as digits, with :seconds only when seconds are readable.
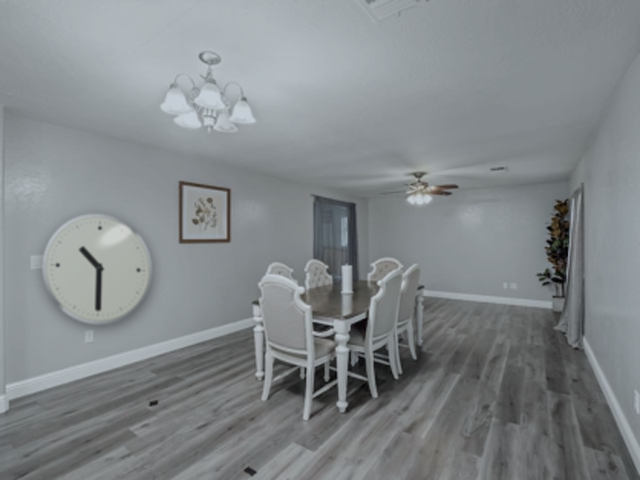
10:30
